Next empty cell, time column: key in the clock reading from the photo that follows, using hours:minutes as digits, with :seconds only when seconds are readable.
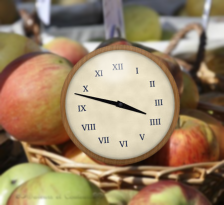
3:48
